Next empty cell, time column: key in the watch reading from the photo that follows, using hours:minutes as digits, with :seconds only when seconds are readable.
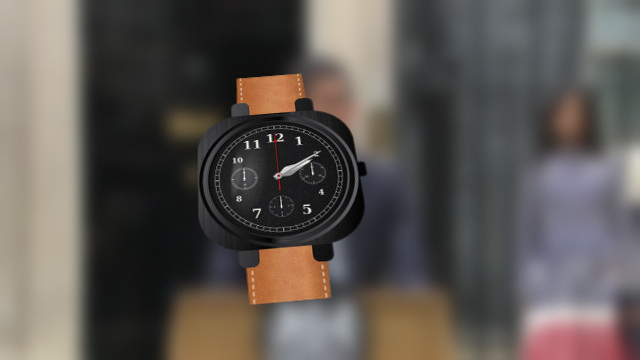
2:10
